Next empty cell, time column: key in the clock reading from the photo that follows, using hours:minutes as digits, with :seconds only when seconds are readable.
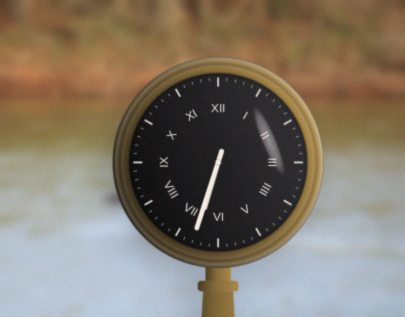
6:33
